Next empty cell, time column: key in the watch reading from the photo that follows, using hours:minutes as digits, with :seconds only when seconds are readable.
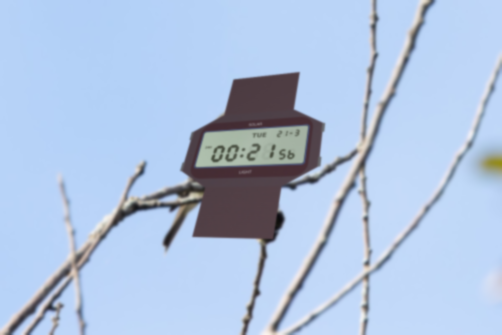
0:21:56
